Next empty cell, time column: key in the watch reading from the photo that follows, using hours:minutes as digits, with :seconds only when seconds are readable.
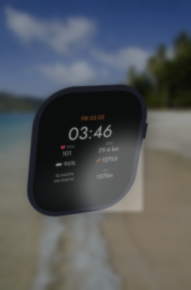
3:46
